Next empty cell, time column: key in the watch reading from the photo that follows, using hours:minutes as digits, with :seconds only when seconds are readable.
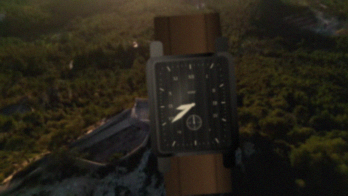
8:39
